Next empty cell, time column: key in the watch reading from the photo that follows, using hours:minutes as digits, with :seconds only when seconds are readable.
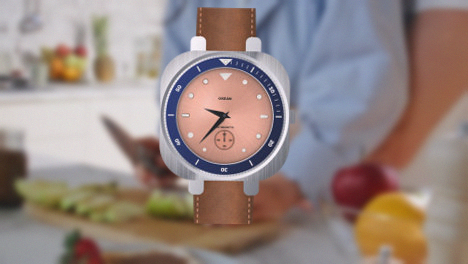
9:37
